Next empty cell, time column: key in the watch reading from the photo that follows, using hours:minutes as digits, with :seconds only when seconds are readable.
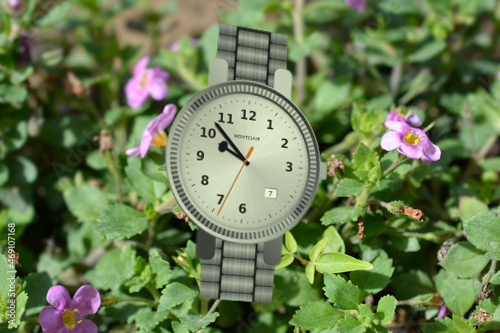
9:52:34
